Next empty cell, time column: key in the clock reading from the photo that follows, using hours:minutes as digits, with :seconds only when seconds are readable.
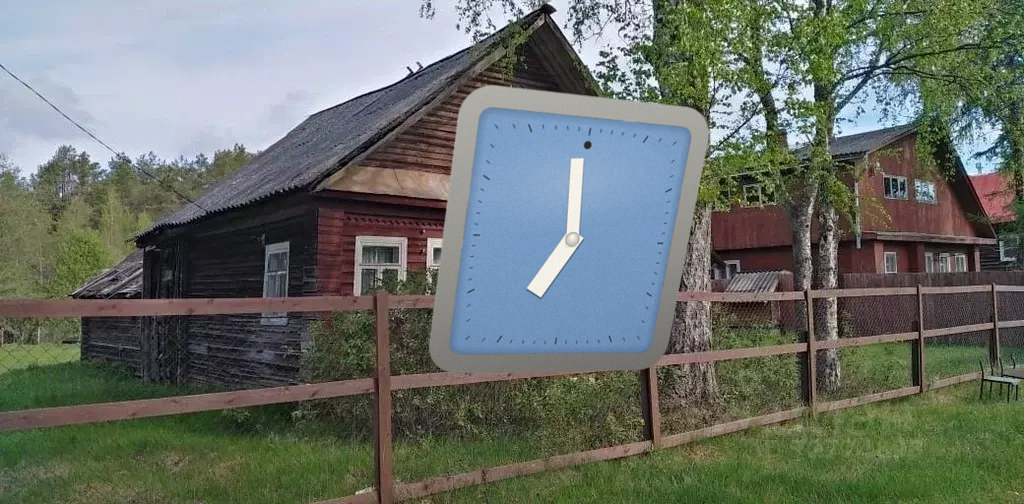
6:59
